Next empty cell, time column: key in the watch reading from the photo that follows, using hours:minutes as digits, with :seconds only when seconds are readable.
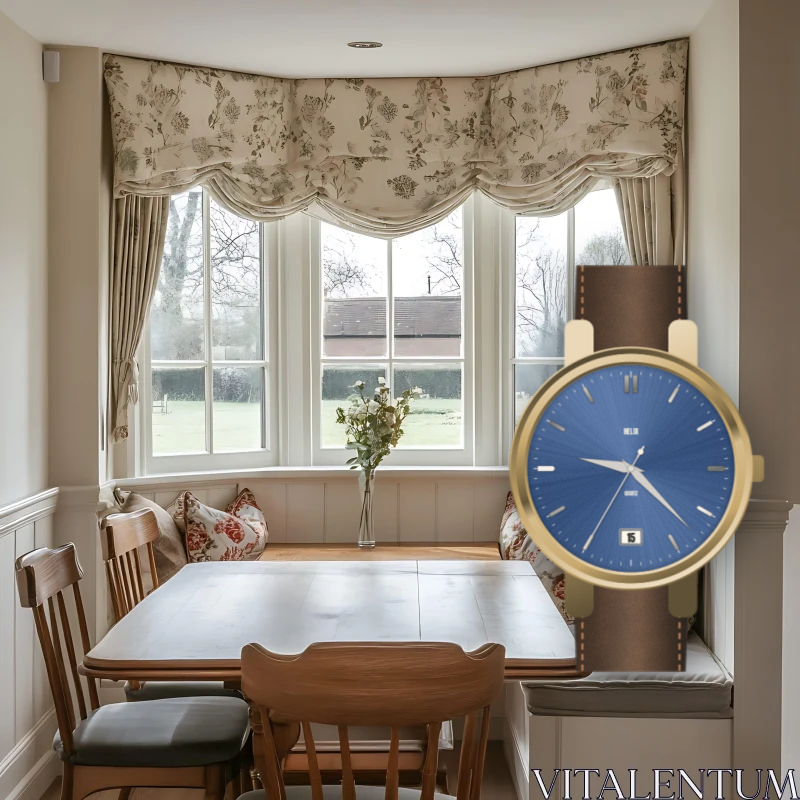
9:22:35
